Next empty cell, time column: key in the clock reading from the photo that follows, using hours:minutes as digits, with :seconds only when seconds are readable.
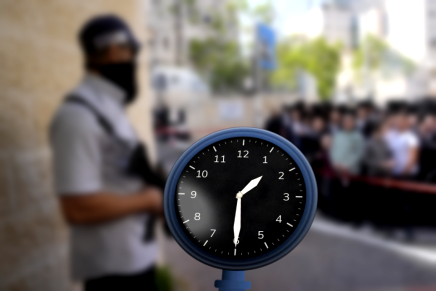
1:30
